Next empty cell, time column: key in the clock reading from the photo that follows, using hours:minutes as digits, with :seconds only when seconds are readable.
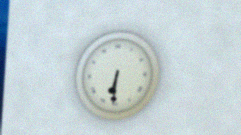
6:31
